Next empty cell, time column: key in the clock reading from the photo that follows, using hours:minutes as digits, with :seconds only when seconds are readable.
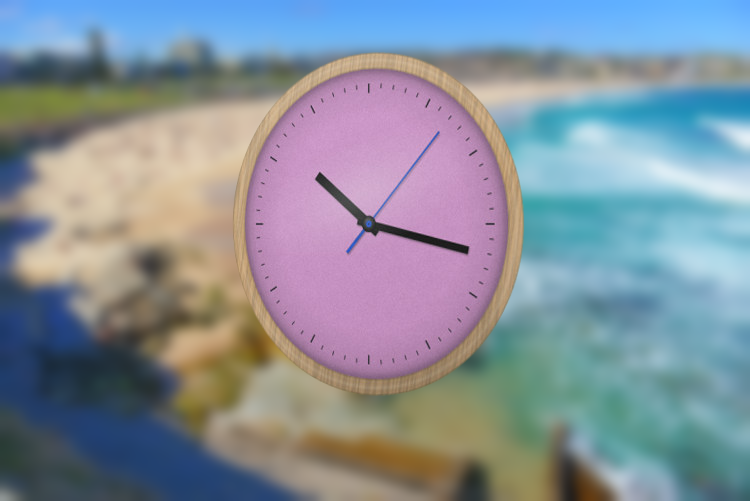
10:17:07
